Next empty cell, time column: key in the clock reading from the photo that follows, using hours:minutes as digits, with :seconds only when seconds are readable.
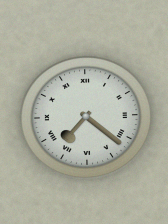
7:22
